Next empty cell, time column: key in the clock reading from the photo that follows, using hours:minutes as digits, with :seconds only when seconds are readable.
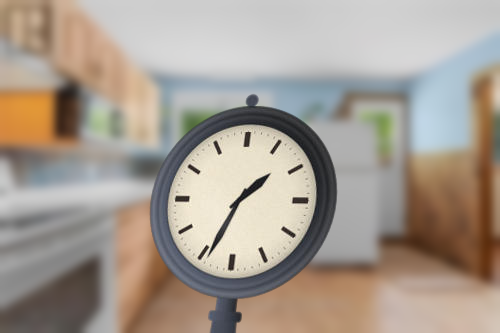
1:34
